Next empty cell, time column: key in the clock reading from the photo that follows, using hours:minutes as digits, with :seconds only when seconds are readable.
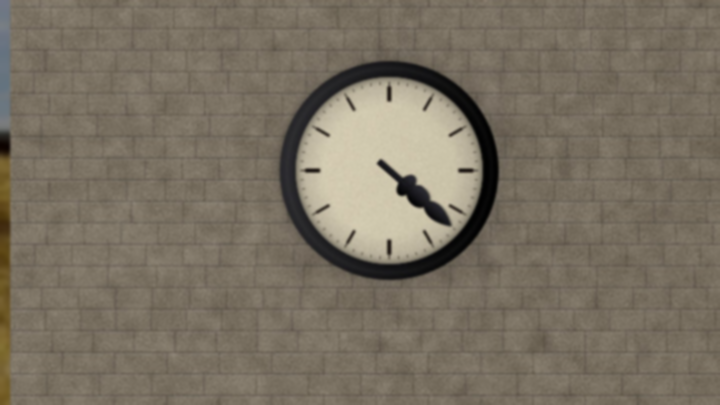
4:22
